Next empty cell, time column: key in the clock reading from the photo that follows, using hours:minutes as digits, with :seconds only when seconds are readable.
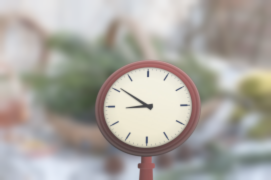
8:51
